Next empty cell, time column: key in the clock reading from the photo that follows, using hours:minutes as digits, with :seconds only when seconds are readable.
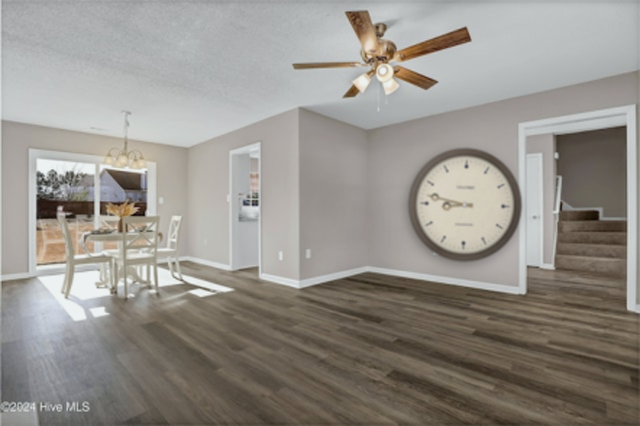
8:47
